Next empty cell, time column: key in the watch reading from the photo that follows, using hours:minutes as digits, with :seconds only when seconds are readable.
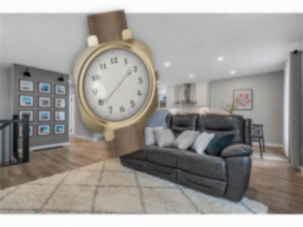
1:39
